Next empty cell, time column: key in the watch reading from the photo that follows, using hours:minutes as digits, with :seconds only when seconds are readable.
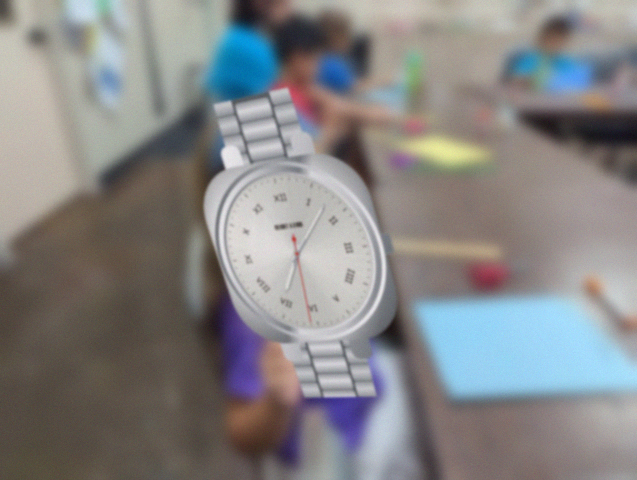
7:07:31
